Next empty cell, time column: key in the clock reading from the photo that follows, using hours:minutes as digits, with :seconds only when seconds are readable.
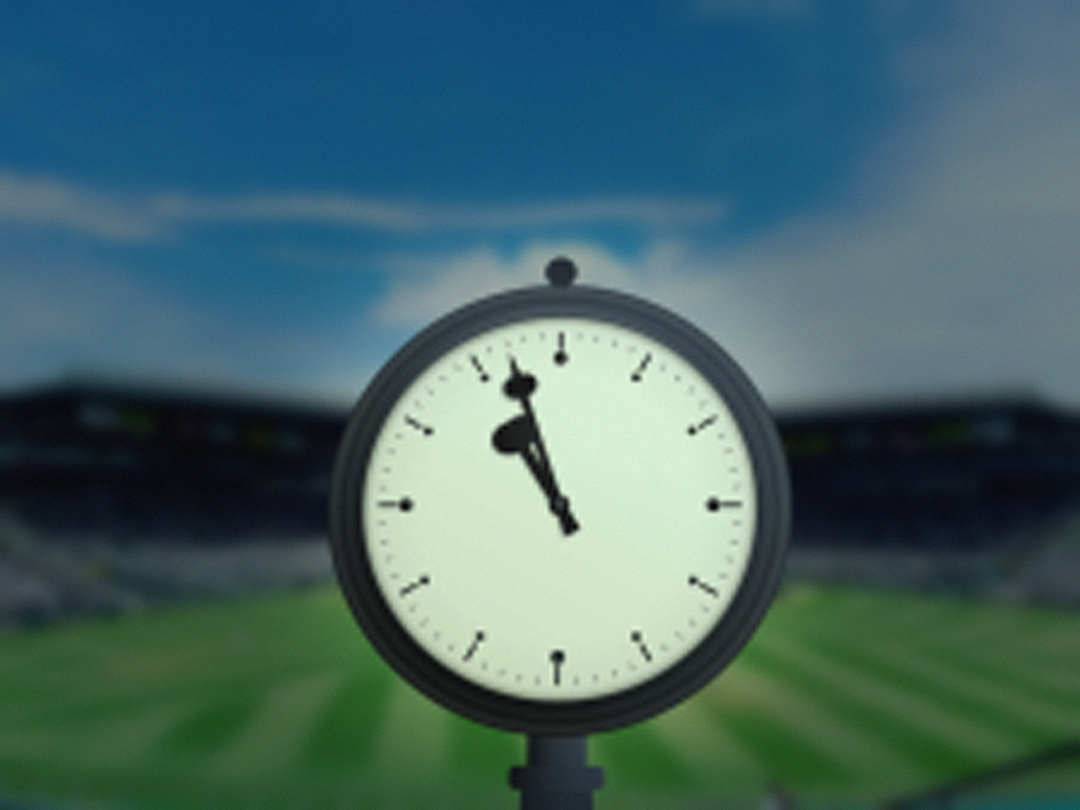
10:57
